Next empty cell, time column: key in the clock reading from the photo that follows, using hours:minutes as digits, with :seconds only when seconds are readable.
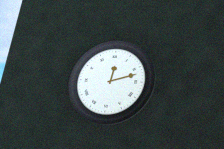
12:12
